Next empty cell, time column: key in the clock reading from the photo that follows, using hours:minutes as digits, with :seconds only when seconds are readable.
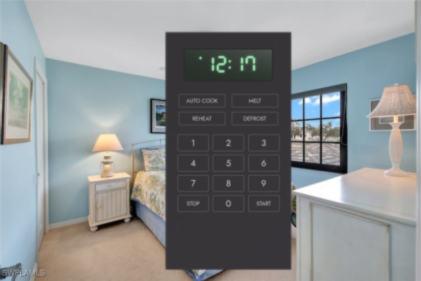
12:17
